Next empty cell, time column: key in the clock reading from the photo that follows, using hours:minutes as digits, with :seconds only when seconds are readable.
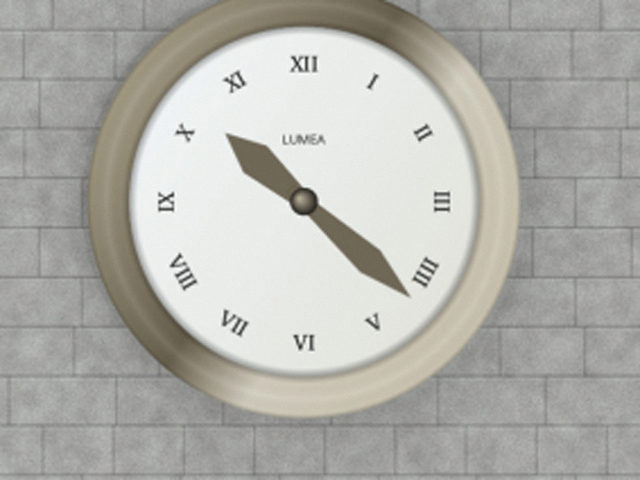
10:22
